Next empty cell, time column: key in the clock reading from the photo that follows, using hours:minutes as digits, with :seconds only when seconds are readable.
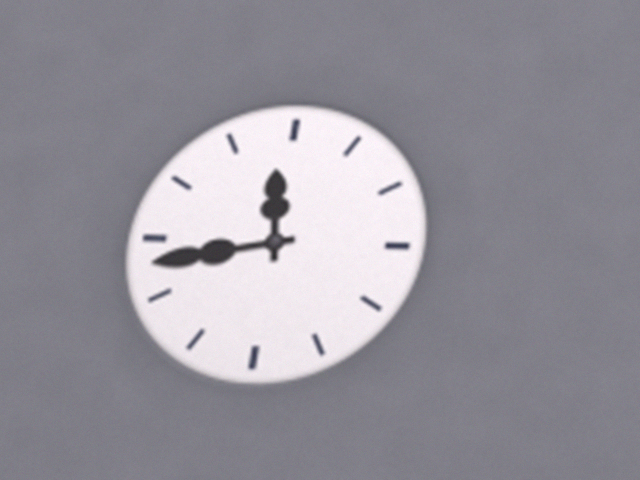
11:43
